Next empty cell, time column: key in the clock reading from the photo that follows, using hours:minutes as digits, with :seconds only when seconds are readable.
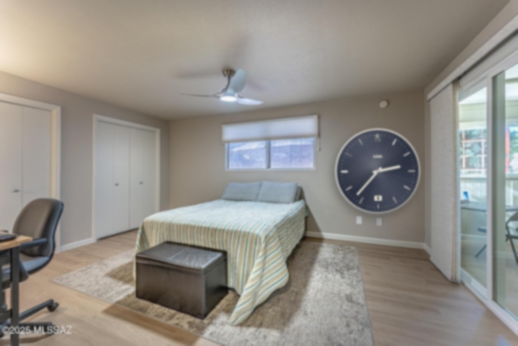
2:37
